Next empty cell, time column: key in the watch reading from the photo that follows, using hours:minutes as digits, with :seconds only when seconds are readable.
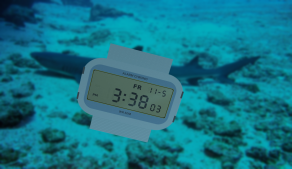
3:38:03
